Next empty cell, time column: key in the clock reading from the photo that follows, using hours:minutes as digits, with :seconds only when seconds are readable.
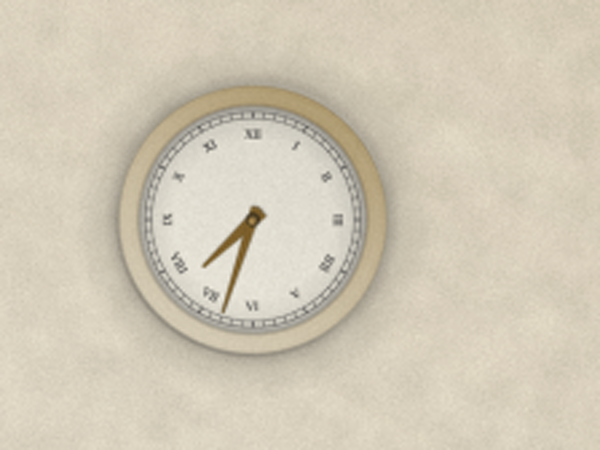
7:33
